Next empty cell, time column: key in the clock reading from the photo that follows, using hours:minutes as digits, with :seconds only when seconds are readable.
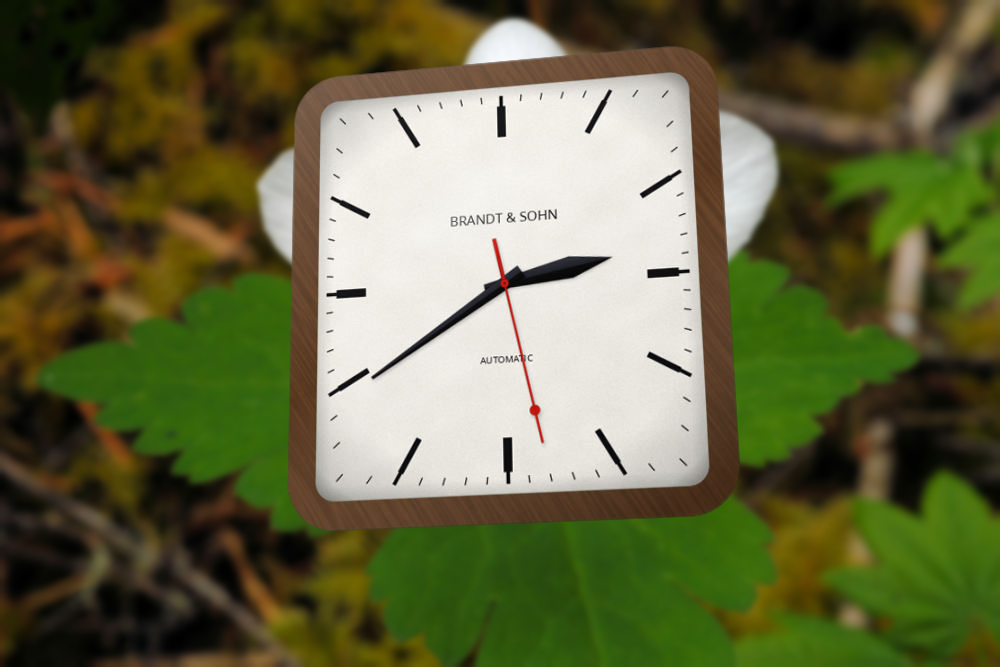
2:39:28
